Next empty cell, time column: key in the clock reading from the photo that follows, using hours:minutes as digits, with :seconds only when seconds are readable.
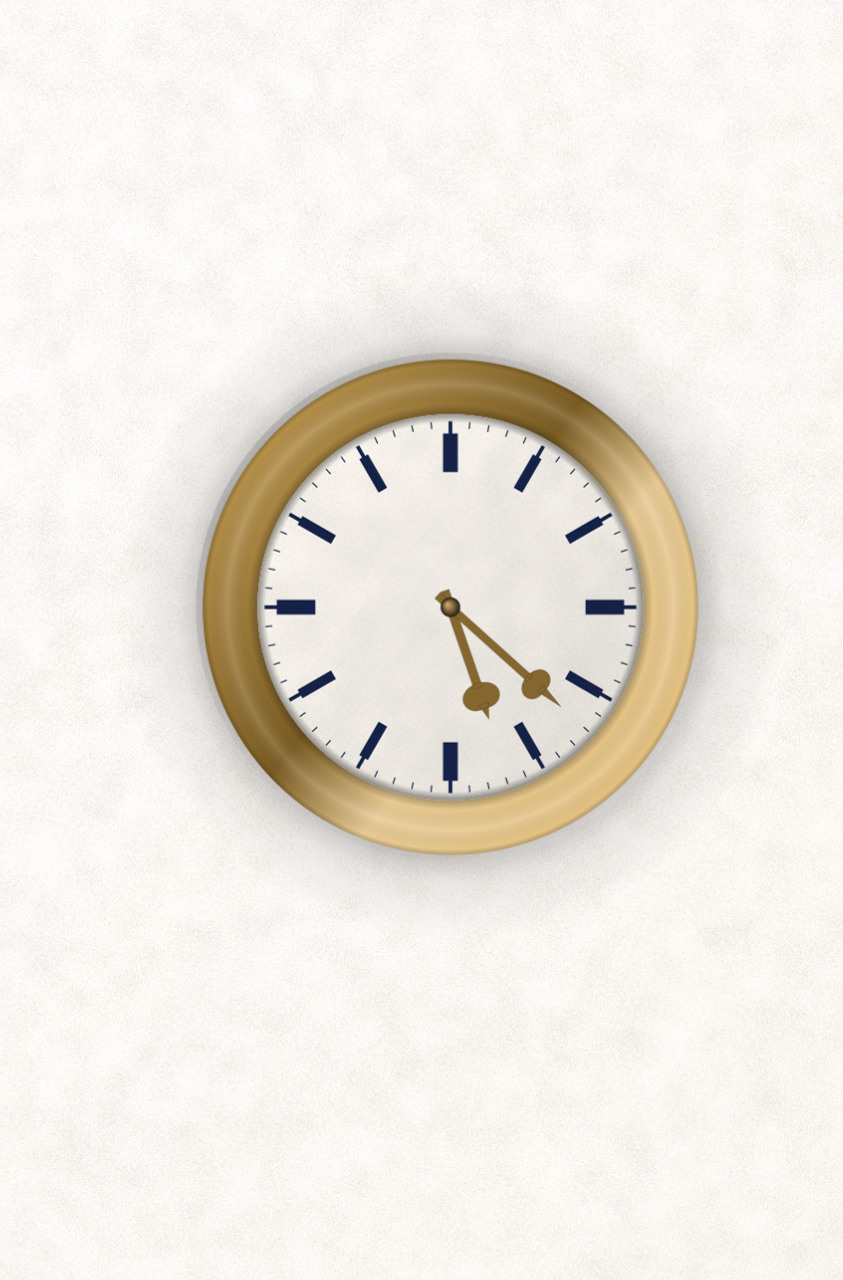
5:22
